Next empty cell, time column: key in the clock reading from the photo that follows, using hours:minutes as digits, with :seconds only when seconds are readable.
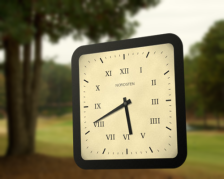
5:41
